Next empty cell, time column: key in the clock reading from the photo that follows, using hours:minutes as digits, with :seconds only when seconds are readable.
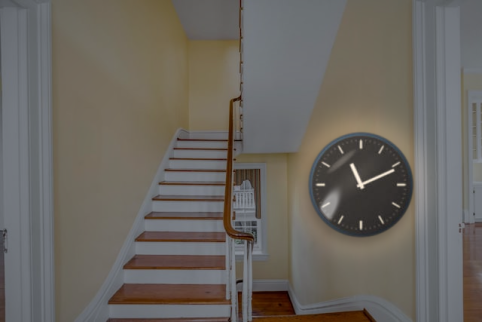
11:11
